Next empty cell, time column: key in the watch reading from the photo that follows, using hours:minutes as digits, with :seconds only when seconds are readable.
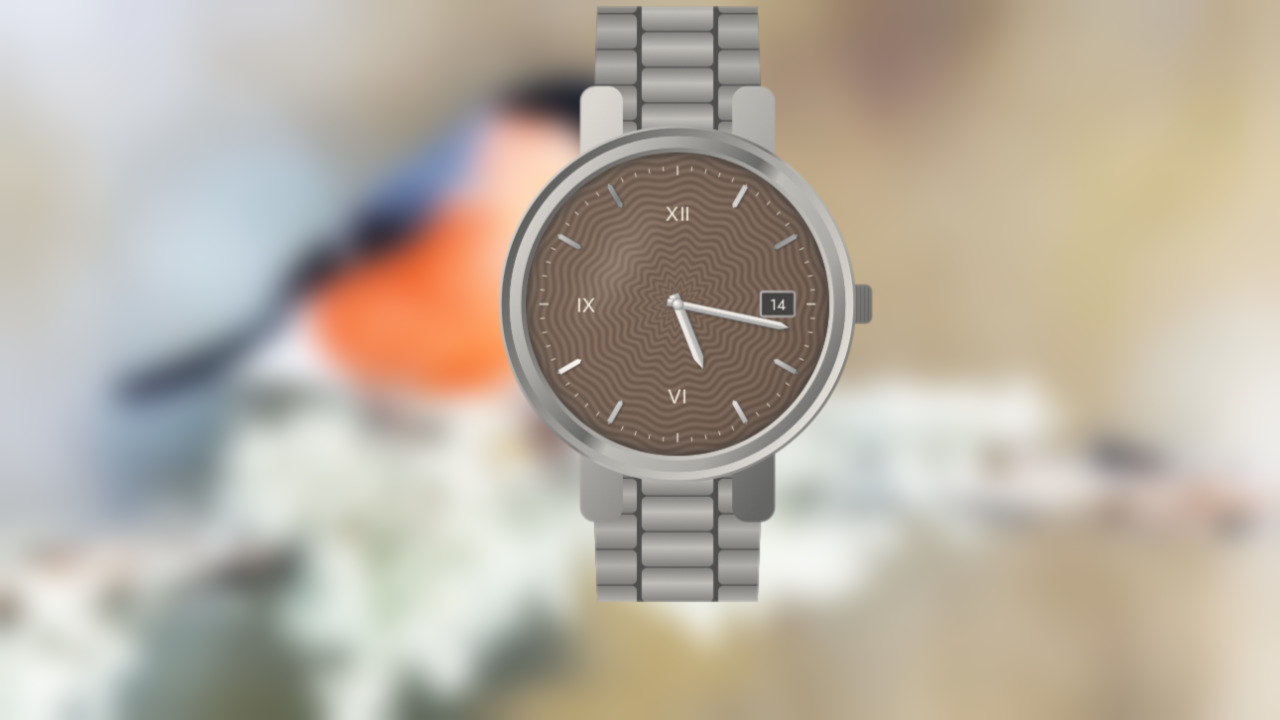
5:17
